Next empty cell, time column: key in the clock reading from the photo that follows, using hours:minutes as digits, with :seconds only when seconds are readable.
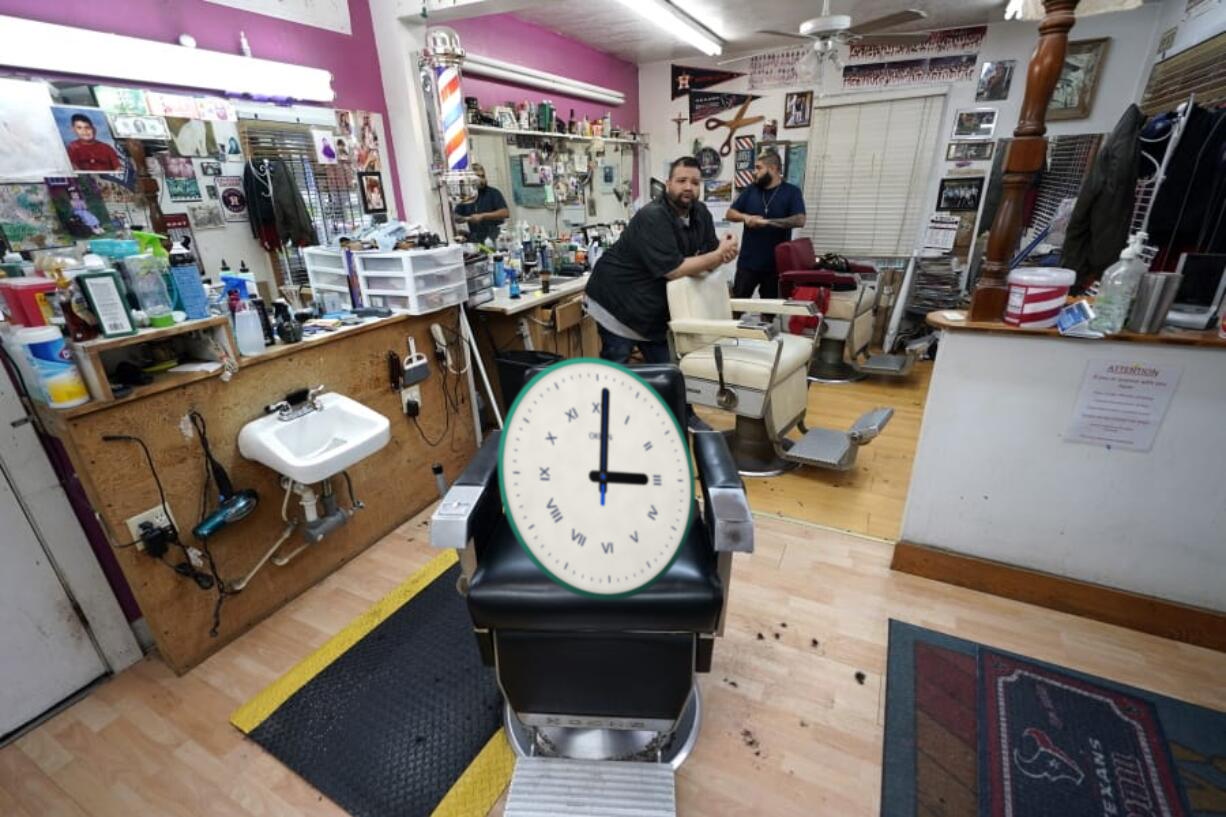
3:01:01
